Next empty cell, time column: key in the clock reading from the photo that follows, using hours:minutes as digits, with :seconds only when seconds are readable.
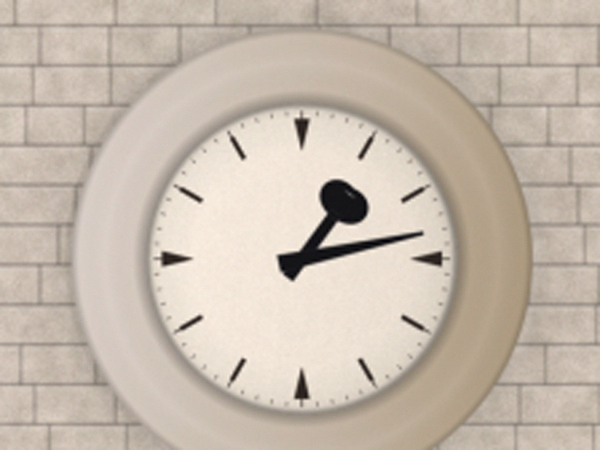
1:13
